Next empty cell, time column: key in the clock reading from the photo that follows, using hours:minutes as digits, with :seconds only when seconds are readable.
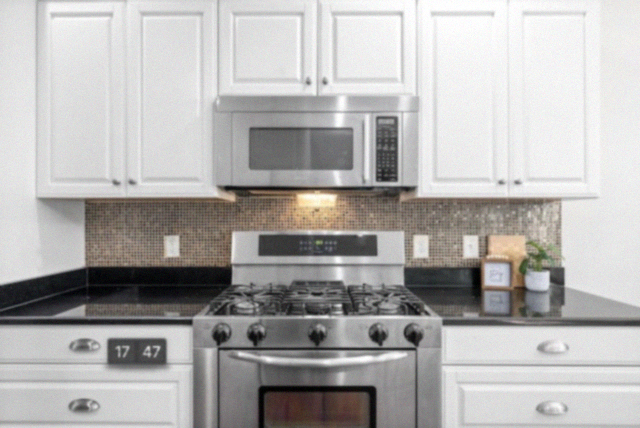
17:47
